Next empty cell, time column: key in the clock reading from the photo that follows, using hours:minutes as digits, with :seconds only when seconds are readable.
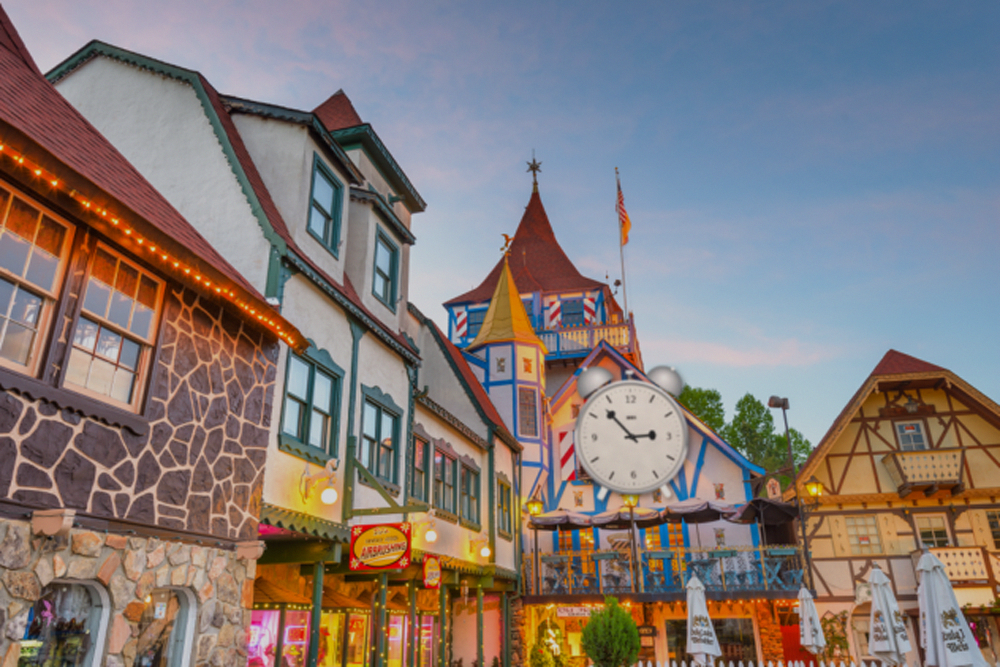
2:53
